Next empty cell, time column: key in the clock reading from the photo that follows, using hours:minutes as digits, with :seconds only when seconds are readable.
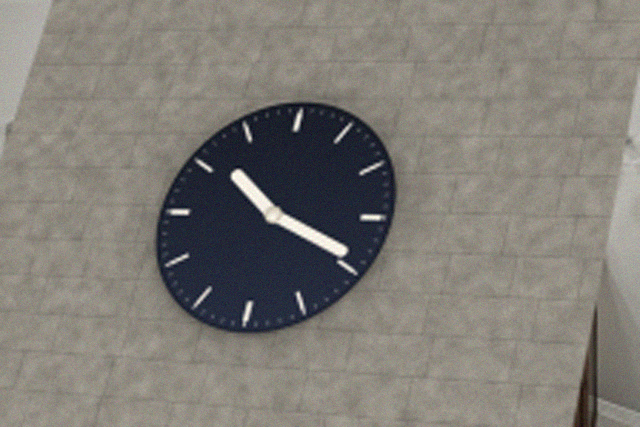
10:19
